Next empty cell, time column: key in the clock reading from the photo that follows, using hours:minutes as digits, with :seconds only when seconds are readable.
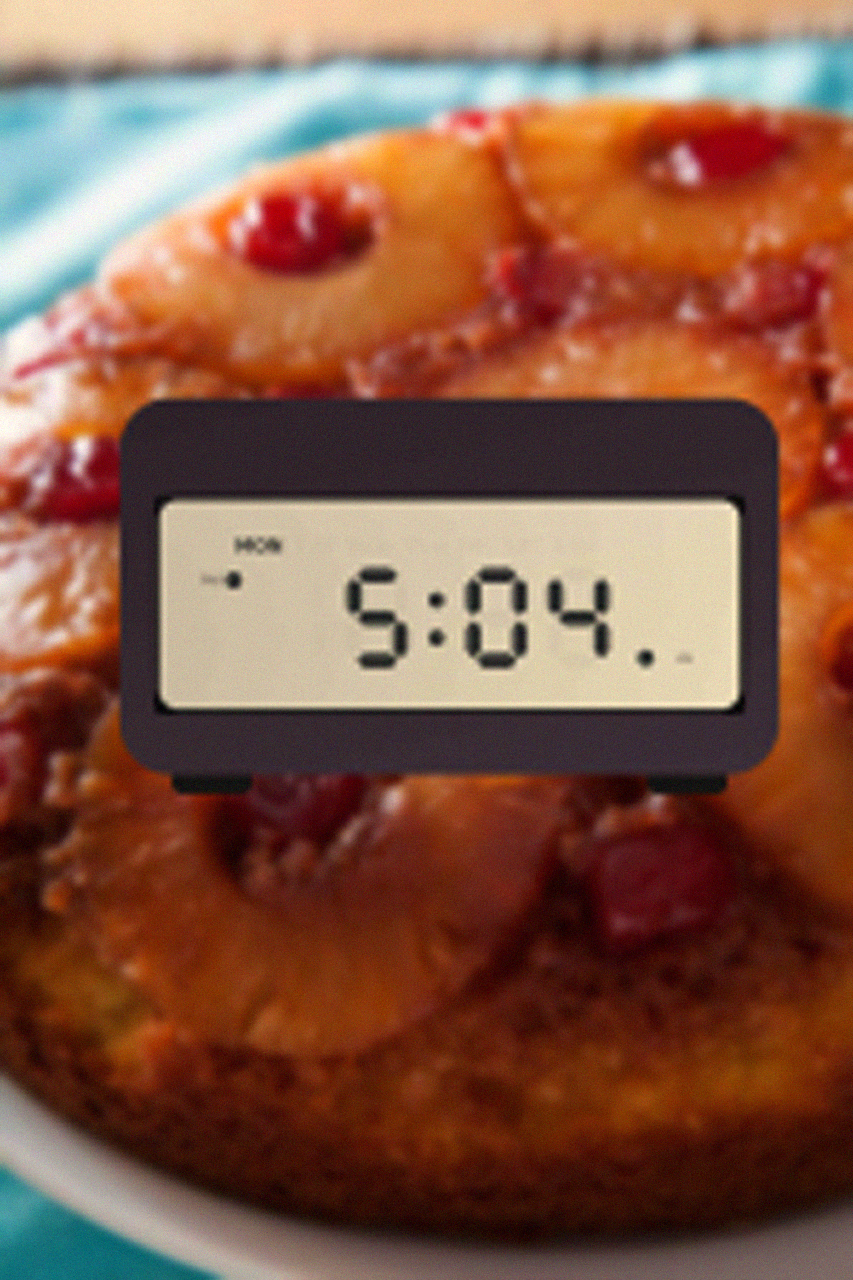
5:04
